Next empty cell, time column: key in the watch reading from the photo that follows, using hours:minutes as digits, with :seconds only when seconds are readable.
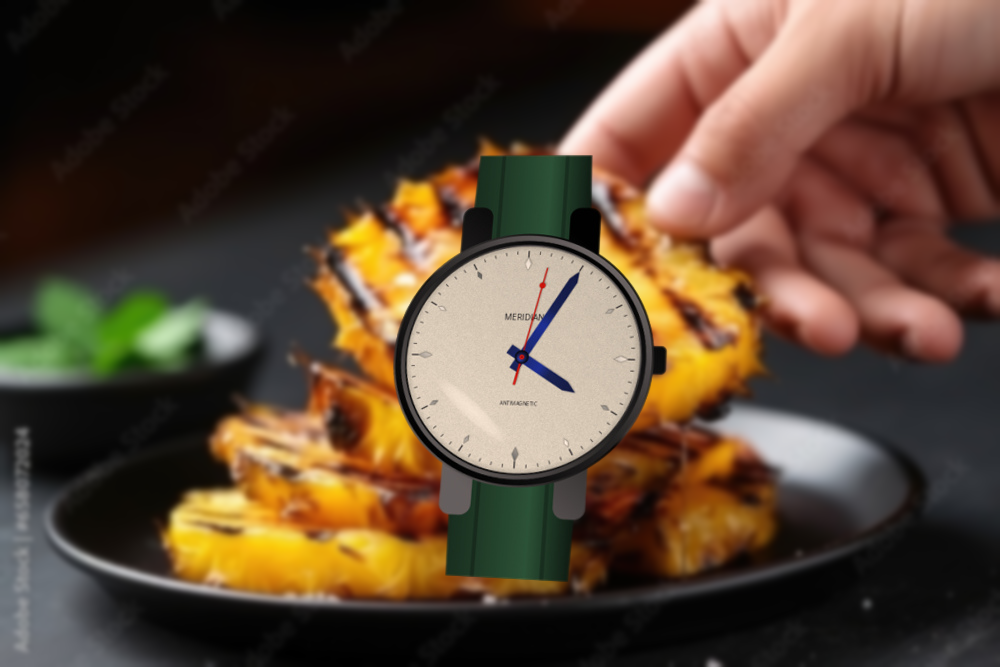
4:05:02
